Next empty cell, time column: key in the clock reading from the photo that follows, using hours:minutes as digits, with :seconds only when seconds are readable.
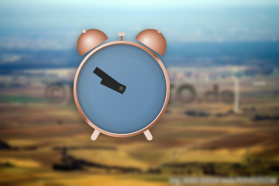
9:51
